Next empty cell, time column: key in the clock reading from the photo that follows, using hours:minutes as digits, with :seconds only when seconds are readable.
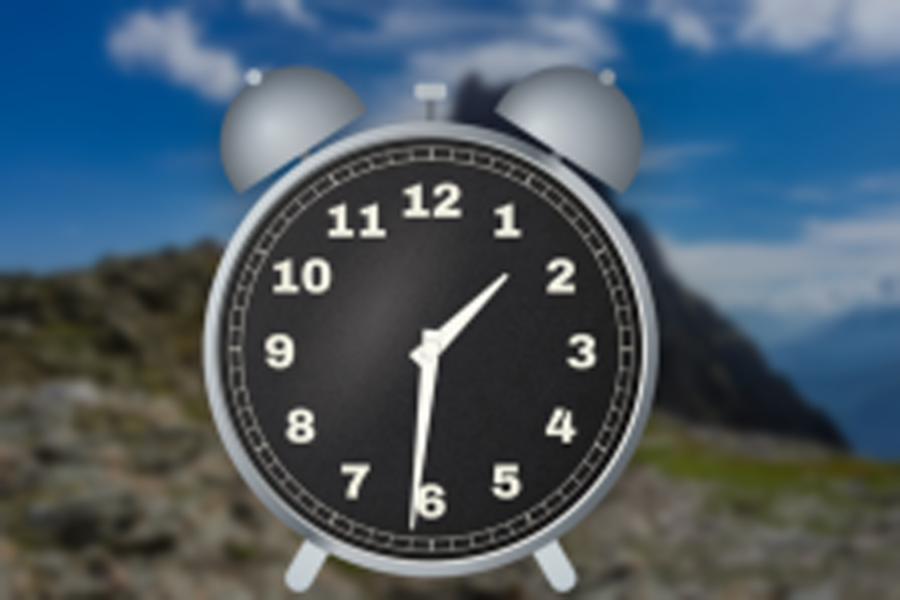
1:31
